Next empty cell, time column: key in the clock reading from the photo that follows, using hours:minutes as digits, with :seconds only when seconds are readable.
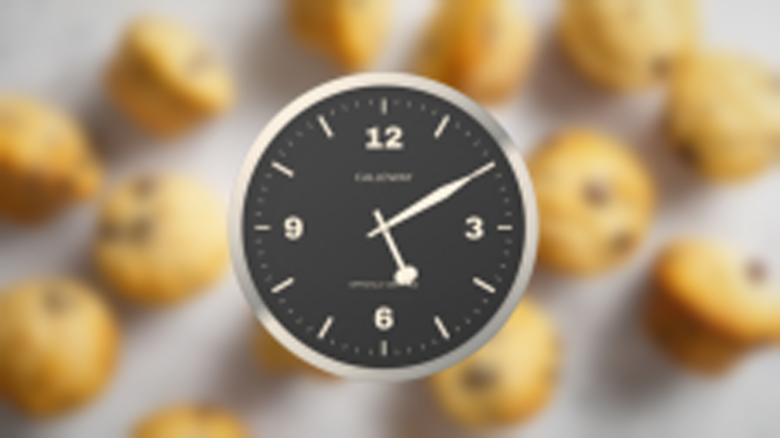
5:10
